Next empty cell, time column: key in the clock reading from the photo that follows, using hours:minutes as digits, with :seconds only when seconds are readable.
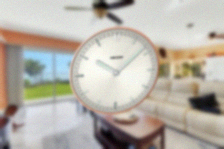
10:08
